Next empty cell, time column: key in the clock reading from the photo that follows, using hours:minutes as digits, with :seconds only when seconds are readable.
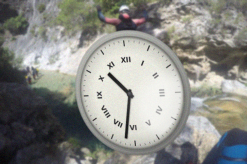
10:32
